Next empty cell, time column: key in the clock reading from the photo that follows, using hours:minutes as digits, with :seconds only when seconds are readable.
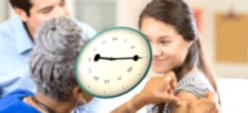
9:15
